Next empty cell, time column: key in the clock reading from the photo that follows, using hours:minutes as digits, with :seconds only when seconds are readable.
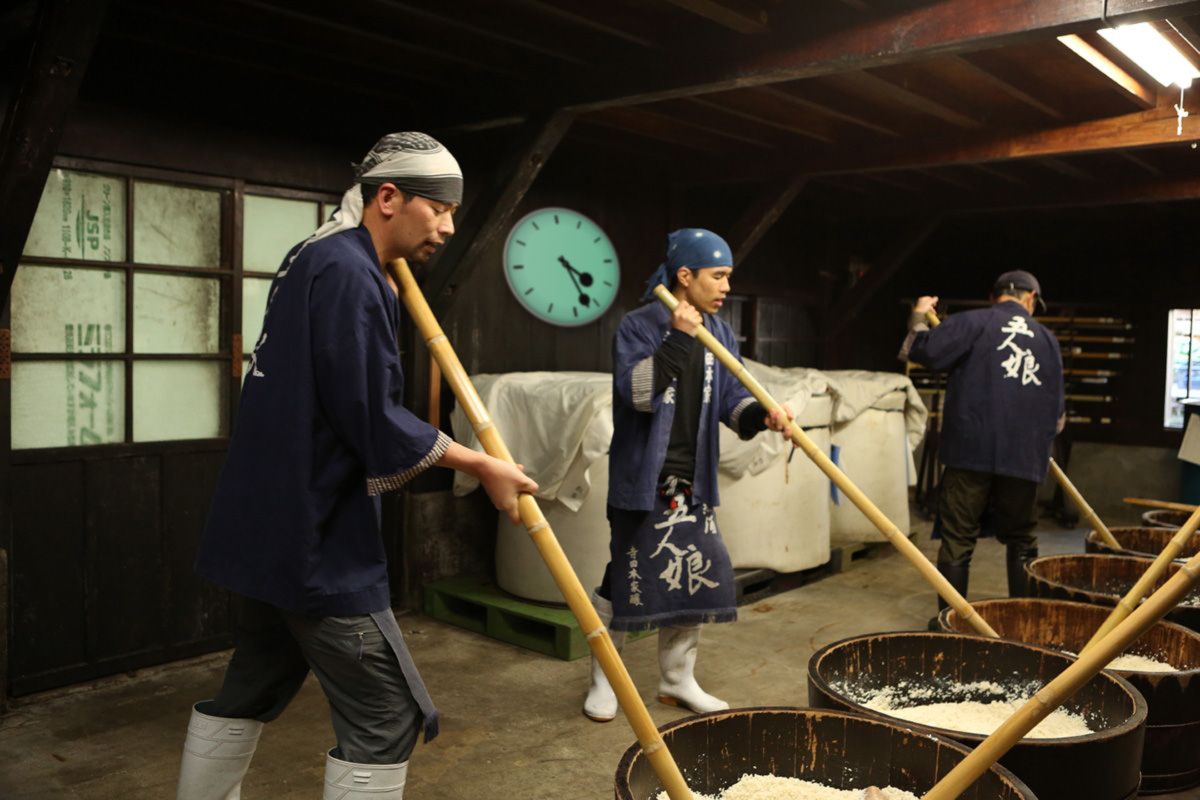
4:27
